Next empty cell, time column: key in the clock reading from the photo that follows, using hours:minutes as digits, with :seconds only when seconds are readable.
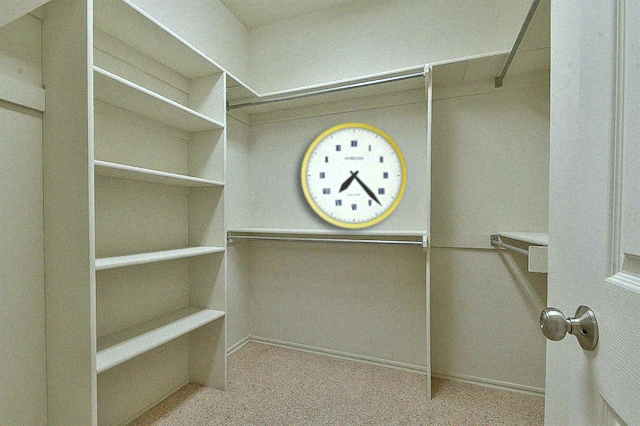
7:23
